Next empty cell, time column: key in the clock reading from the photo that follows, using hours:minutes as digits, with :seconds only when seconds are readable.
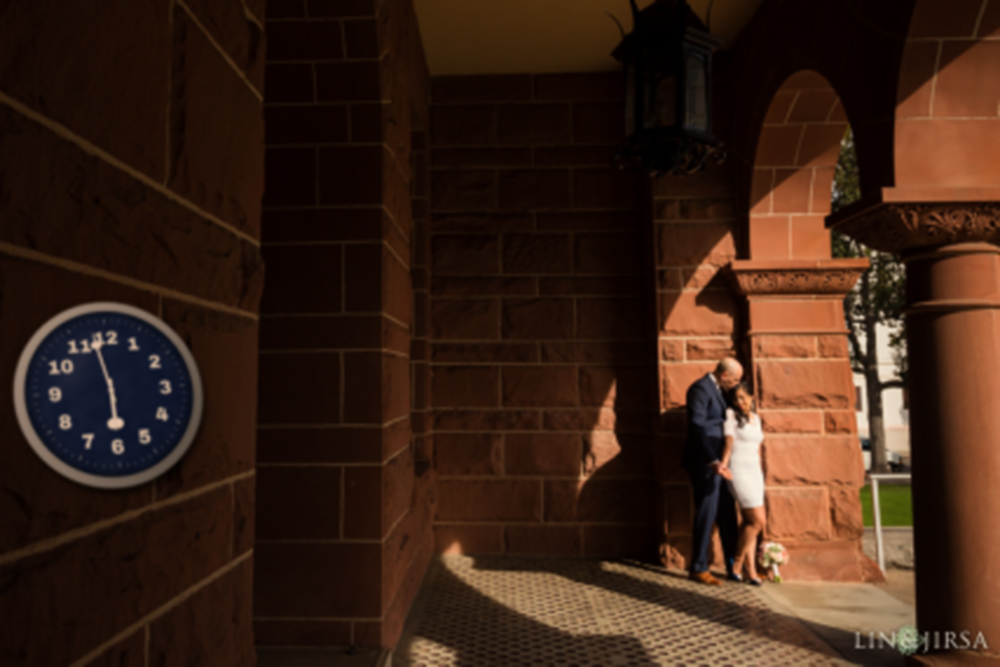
5:58
